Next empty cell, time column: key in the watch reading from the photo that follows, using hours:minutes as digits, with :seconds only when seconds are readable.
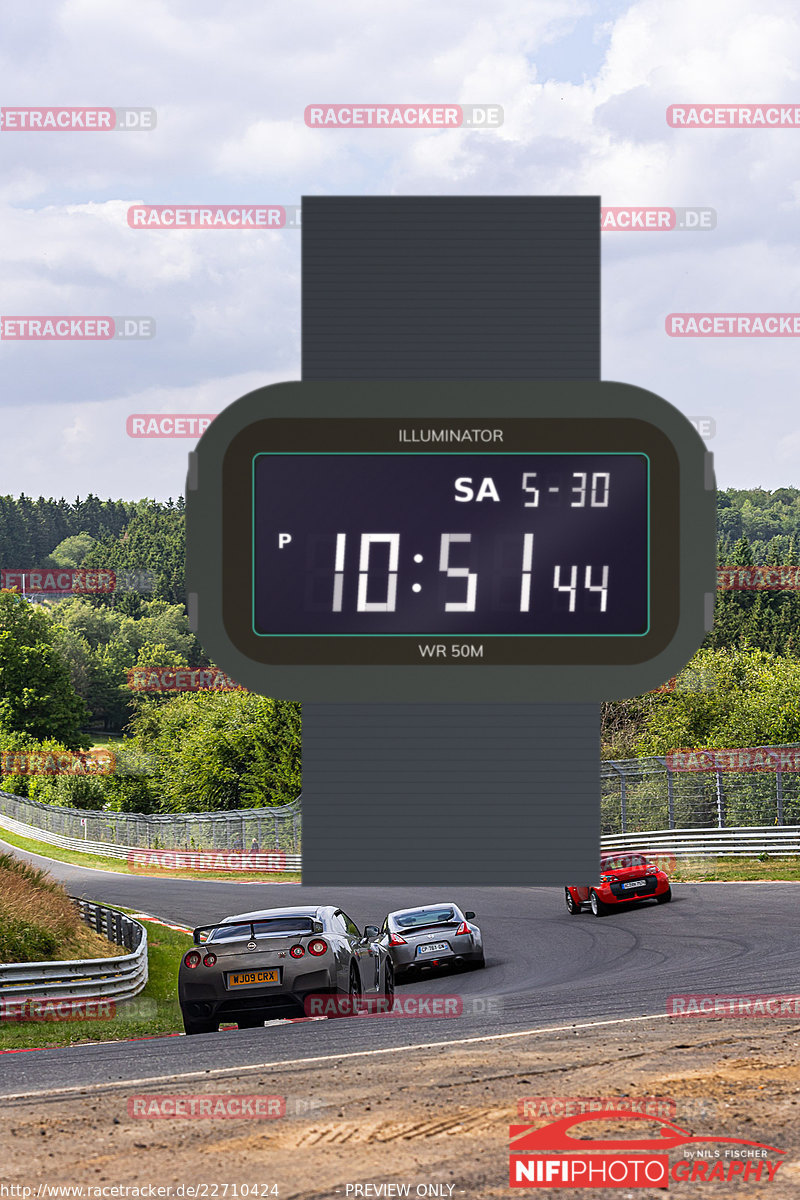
10:51:44
